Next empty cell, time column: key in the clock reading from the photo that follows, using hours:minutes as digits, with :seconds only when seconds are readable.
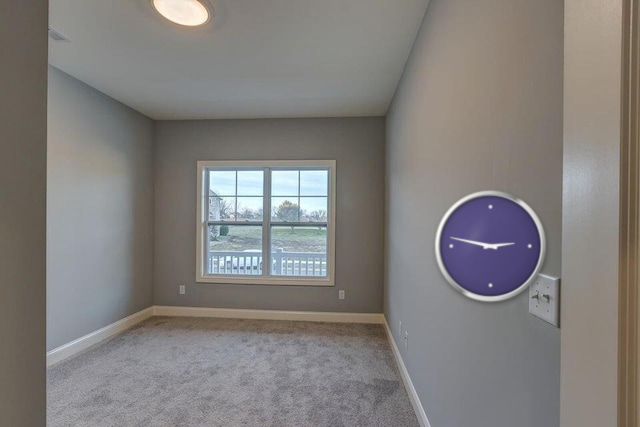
2:47
